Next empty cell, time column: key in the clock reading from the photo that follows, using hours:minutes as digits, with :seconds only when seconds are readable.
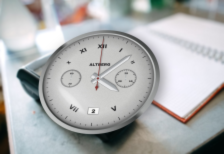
4:08
